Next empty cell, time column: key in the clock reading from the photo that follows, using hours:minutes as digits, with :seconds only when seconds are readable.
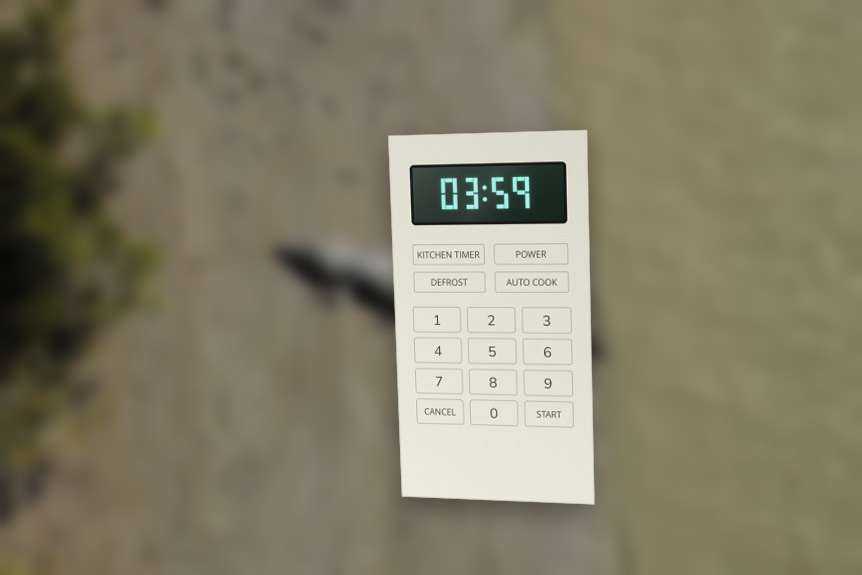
3:59
